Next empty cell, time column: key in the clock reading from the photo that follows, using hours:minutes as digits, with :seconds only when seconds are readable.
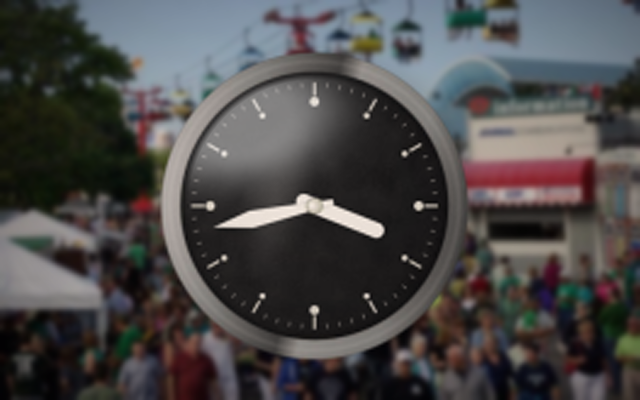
3:43
